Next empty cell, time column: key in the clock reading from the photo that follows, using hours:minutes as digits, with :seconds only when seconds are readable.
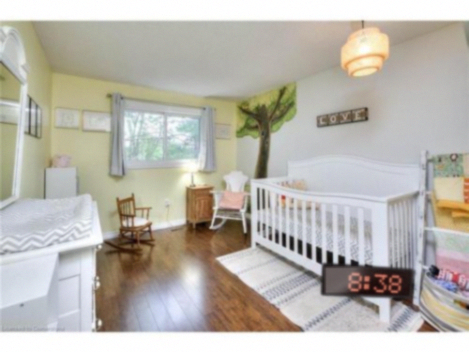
8:38
